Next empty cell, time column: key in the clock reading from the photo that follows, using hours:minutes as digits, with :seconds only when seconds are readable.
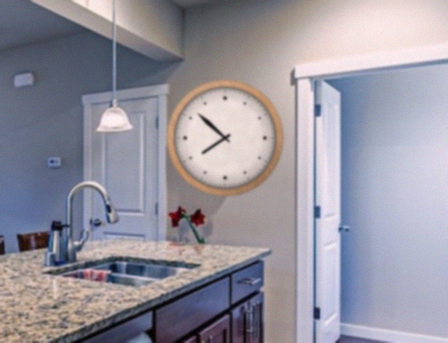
7:52
